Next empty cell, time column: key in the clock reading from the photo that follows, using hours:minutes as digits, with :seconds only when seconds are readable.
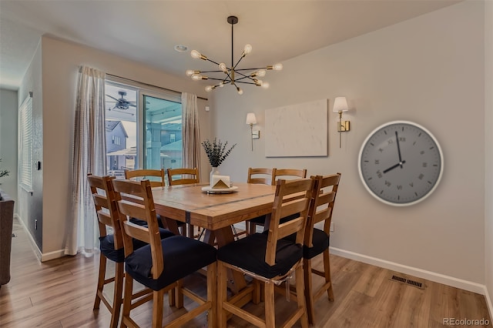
7:58
